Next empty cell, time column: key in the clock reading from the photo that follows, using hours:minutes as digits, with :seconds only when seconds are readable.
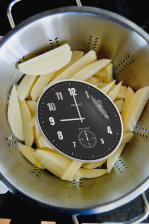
9:00
